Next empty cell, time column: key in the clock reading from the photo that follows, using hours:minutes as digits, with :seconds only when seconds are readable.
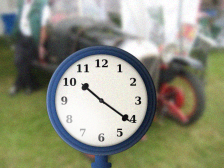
10:21
